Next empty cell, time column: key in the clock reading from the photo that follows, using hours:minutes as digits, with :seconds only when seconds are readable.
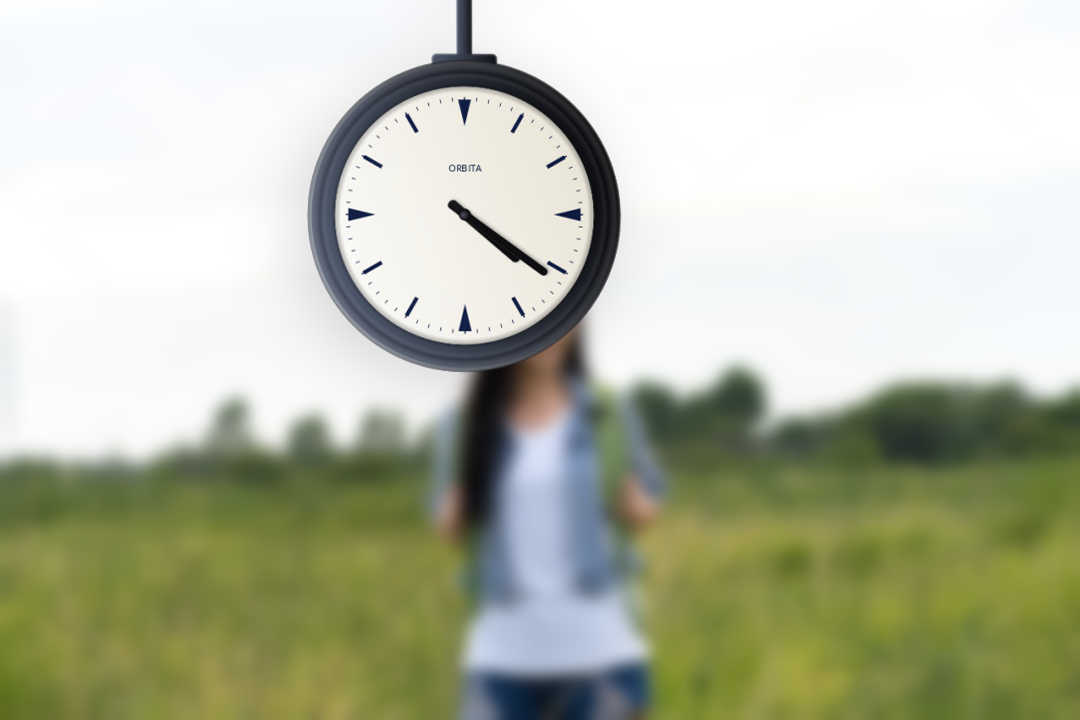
4:21
